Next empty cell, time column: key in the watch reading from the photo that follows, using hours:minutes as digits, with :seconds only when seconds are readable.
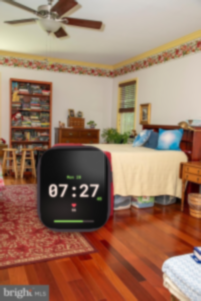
7:27
